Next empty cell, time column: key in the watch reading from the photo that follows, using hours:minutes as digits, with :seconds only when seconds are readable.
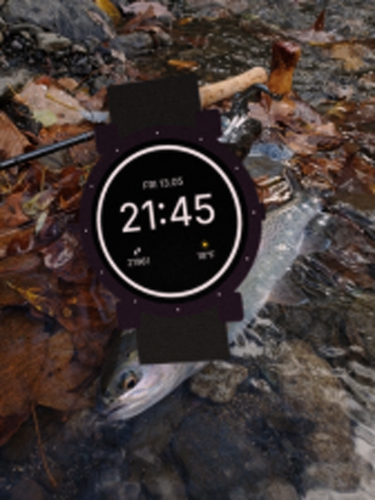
21:45
